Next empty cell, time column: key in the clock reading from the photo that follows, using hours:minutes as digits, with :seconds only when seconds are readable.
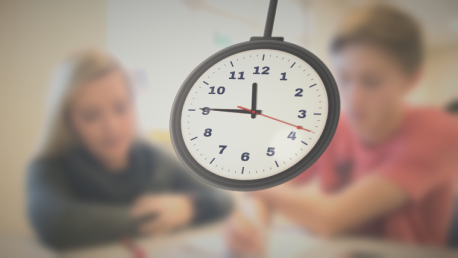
11:45:18
